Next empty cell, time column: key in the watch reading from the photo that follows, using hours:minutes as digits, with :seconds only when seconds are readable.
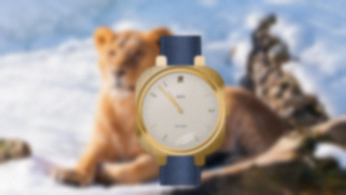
10:53
